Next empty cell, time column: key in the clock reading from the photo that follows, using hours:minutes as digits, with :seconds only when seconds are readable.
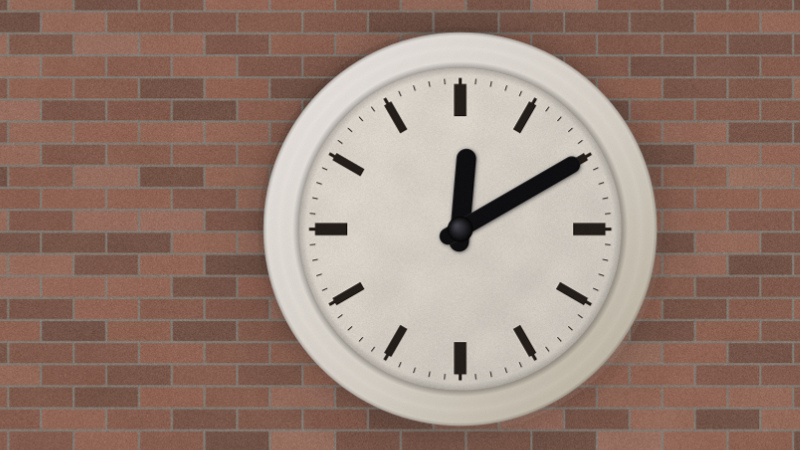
12:10
